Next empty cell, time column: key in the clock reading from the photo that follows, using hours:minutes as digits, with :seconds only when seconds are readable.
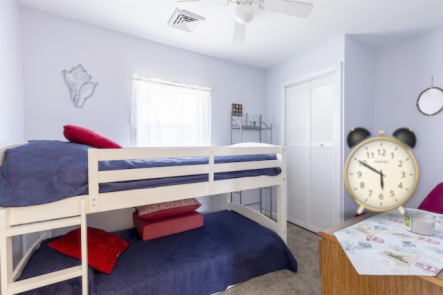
5:50
